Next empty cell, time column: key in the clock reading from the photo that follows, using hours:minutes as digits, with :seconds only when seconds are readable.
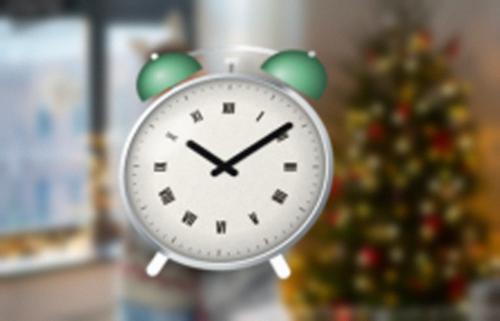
10:09
